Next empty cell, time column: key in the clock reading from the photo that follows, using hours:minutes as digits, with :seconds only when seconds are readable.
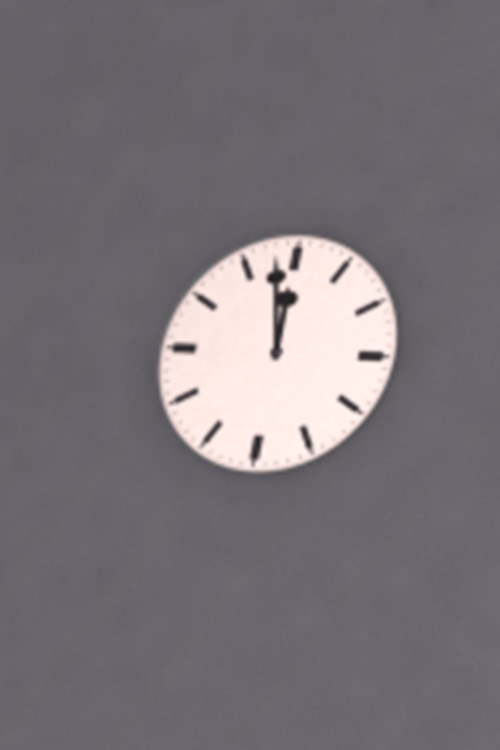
11:58
